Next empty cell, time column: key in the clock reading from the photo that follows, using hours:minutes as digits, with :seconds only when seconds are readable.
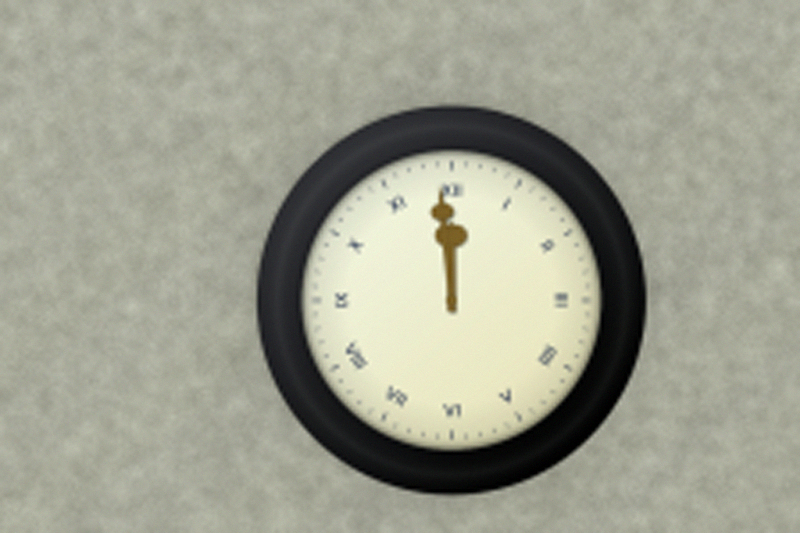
11:59
